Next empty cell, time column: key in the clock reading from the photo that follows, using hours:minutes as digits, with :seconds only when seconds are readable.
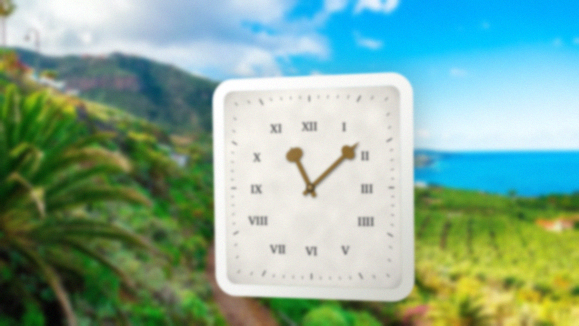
11:08
